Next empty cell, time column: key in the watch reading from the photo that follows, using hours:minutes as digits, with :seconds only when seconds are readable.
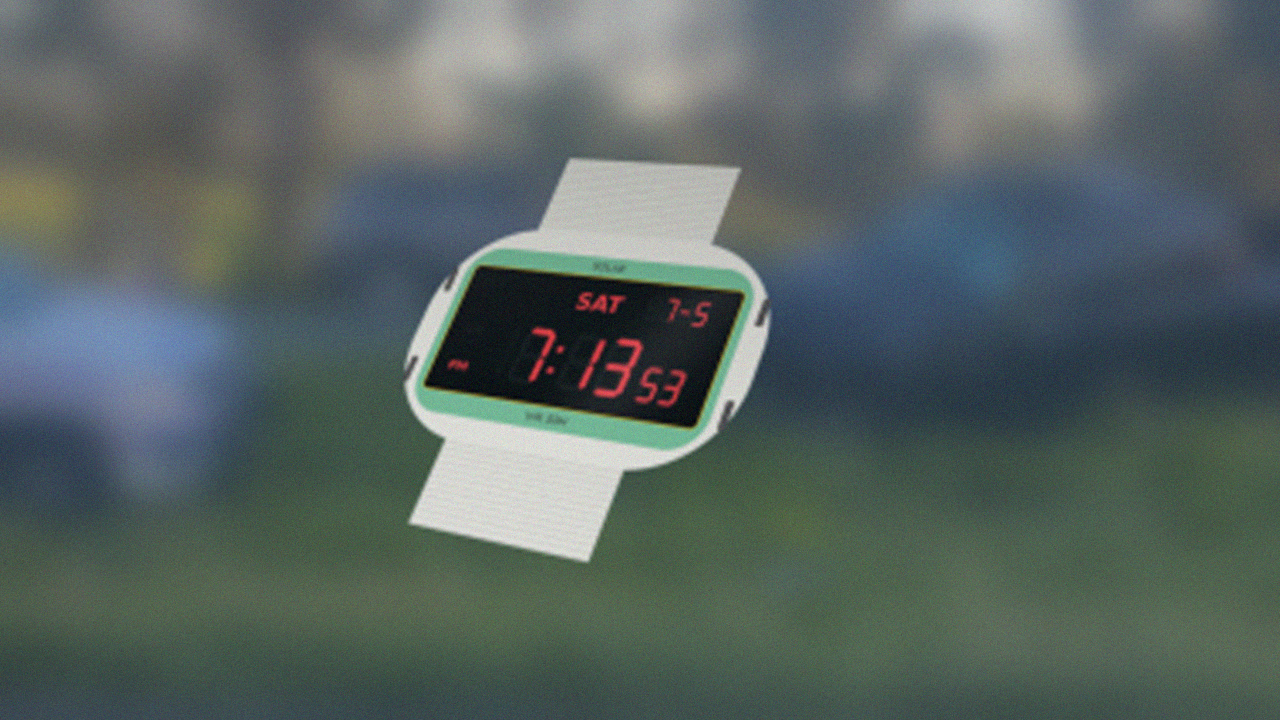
7:13:53
